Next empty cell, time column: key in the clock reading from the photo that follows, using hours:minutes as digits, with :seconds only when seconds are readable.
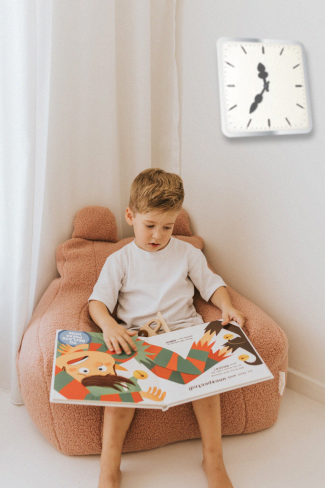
11:36
